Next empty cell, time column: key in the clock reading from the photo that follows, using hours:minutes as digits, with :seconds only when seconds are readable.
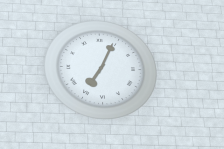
7:04
